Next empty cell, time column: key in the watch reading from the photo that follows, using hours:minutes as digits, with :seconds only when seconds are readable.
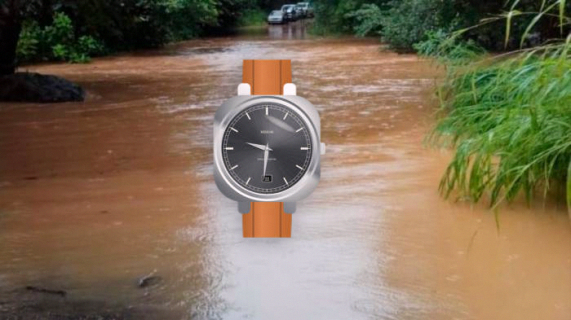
9:31
